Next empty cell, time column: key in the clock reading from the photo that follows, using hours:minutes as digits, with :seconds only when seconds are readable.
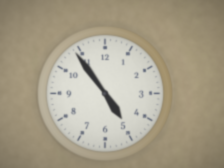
4:54
